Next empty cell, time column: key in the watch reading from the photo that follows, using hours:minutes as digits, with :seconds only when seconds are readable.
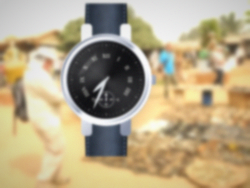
7:34
